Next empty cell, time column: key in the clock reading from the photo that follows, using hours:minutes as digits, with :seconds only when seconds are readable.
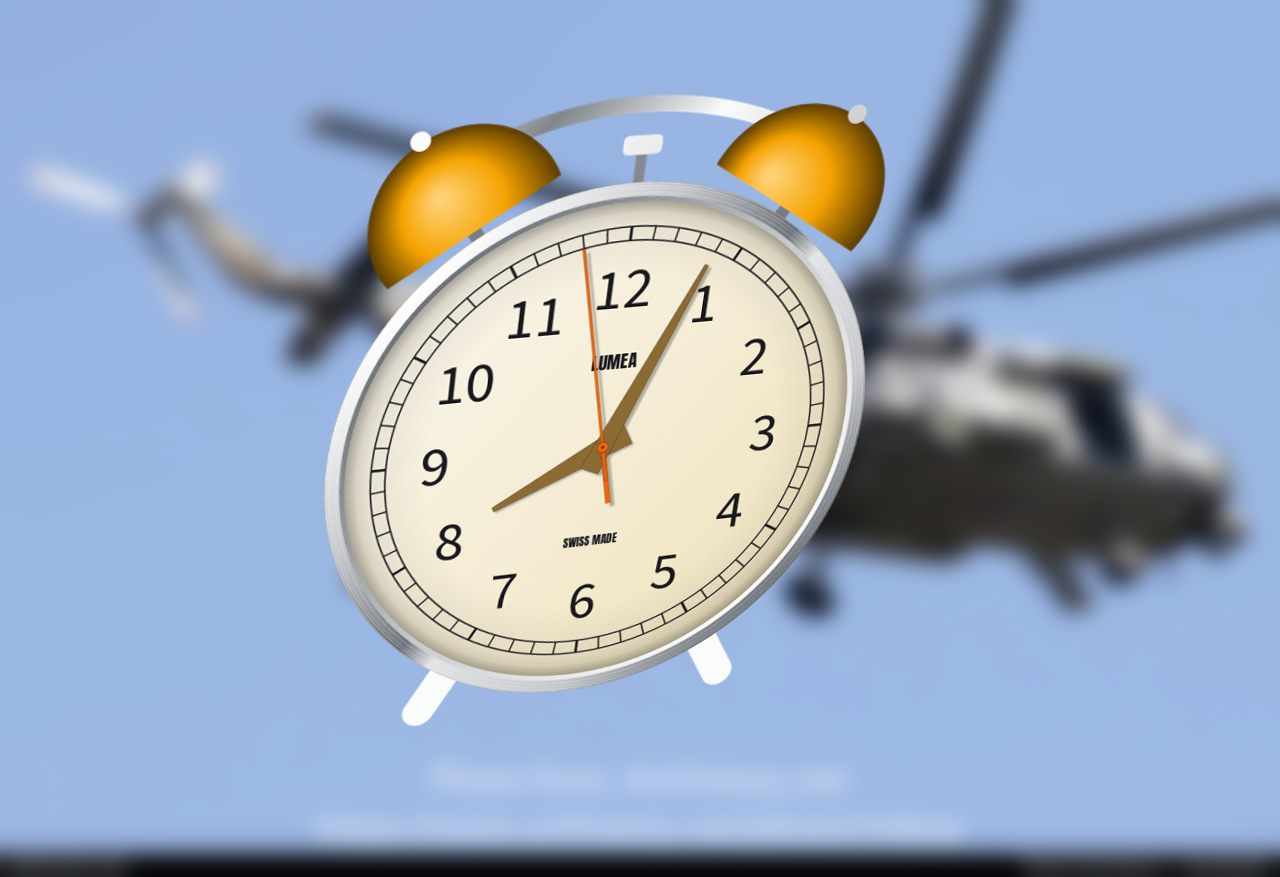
8:03:58
